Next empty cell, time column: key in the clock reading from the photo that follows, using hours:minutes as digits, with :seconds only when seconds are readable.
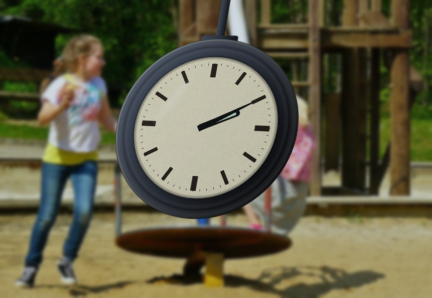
2:10
